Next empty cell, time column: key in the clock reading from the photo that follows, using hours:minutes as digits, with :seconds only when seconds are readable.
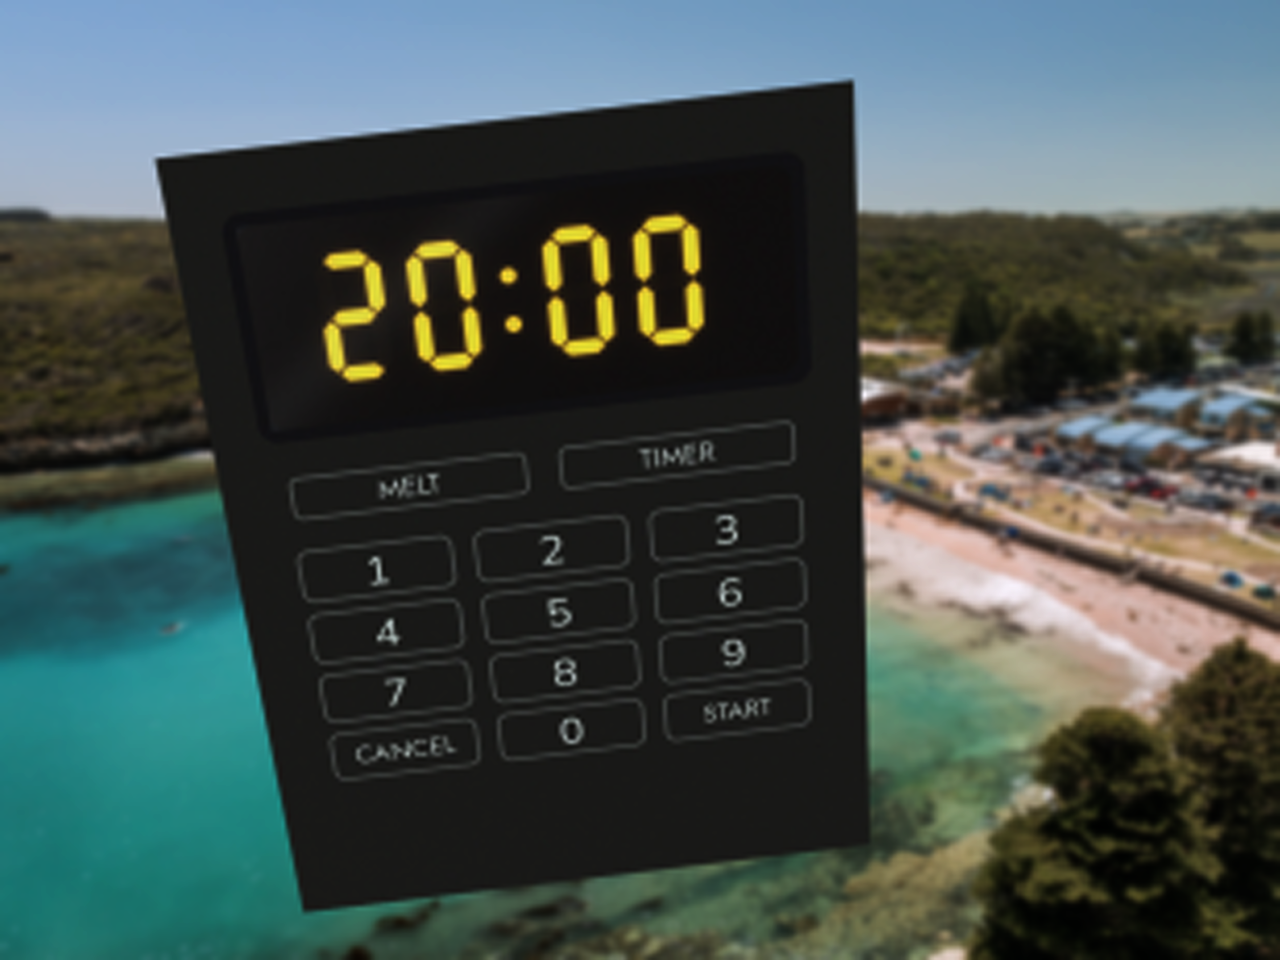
20:00
